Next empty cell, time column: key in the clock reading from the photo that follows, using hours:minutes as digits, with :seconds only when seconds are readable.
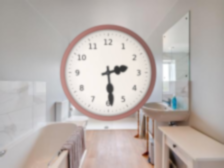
2:29
